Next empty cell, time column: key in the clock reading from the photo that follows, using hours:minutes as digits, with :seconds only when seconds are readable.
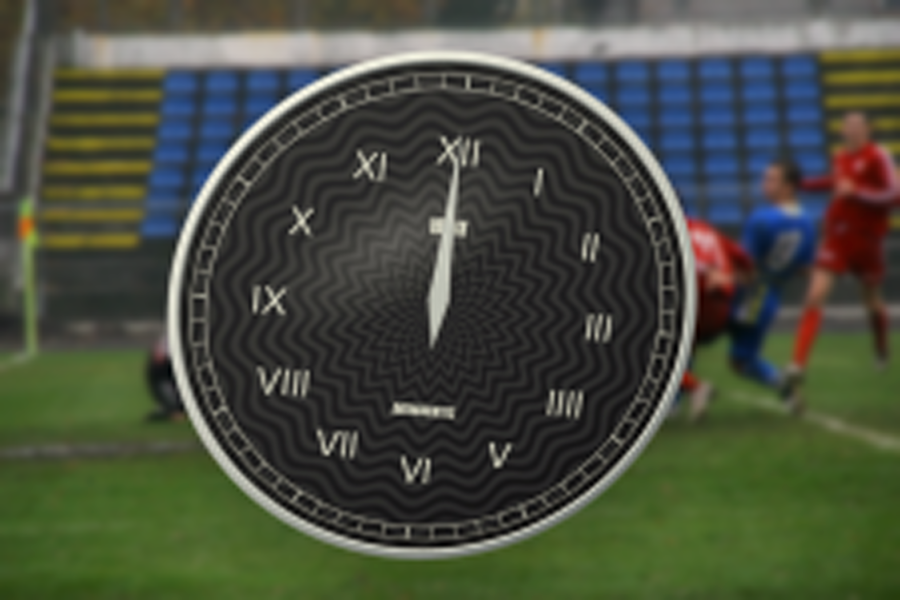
12:00
